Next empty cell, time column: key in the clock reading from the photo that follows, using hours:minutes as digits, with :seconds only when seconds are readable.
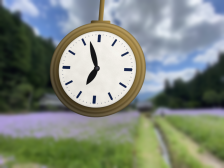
6:57
